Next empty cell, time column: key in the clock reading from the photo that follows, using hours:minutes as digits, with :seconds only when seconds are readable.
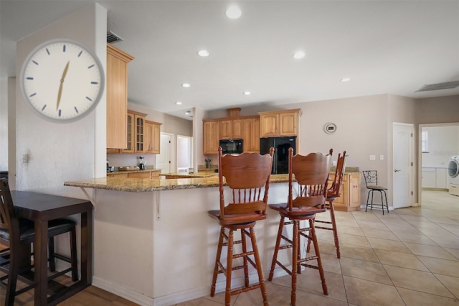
12:31
